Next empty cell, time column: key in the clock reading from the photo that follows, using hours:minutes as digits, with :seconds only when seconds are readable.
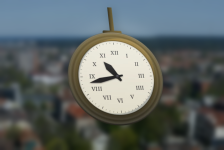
10:43
